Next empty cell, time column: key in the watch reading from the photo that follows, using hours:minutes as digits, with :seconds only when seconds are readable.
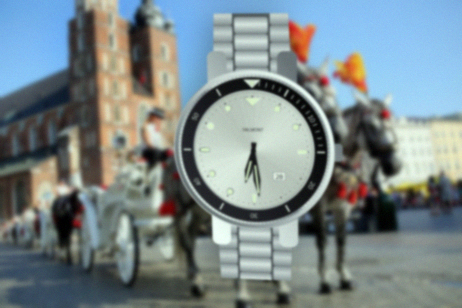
6:29
